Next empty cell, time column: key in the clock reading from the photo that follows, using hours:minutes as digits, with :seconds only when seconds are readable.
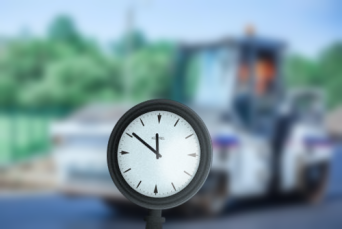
11:51
